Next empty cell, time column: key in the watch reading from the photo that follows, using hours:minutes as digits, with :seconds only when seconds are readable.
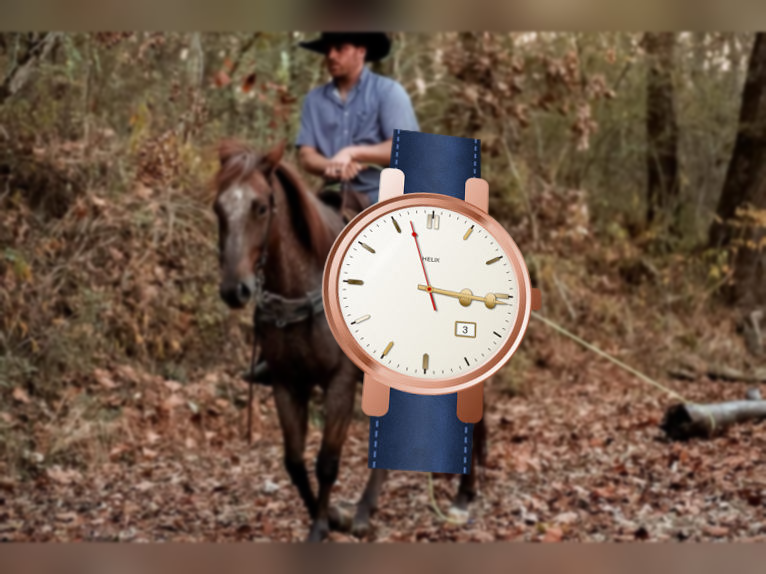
3:15:57
